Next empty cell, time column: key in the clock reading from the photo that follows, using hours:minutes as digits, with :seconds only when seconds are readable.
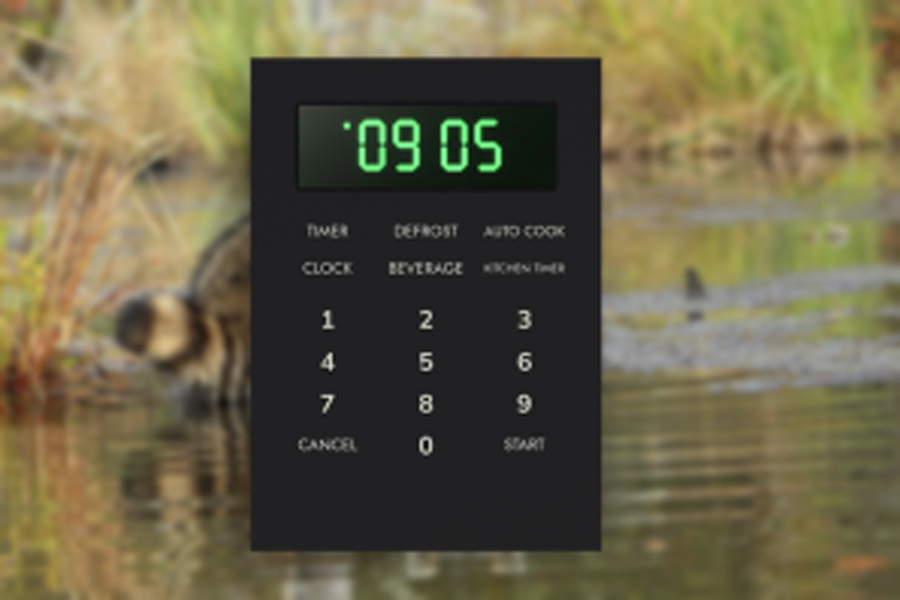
9:05
